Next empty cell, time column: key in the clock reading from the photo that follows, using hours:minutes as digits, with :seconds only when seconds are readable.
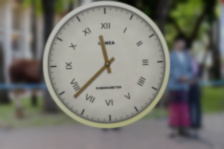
11:38
